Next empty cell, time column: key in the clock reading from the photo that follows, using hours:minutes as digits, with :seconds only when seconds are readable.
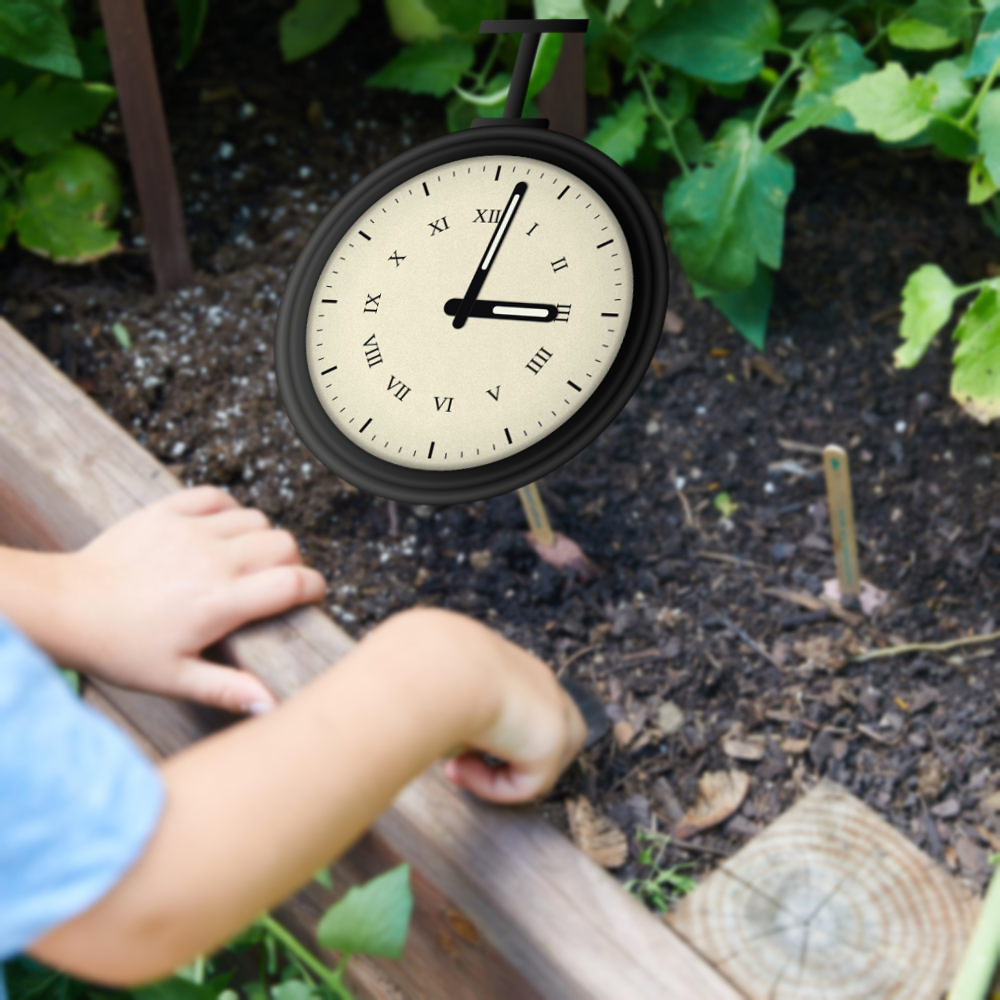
3:02
